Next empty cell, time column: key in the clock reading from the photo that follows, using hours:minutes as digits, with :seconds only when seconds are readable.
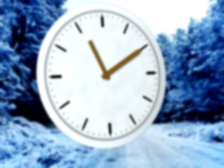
11:10
